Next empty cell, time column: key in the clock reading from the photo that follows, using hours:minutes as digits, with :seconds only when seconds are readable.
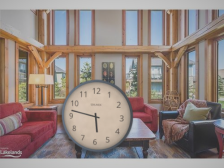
5:47
